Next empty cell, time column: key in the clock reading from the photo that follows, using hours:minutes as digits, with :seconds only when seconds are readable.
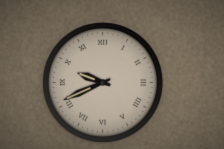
9:41
